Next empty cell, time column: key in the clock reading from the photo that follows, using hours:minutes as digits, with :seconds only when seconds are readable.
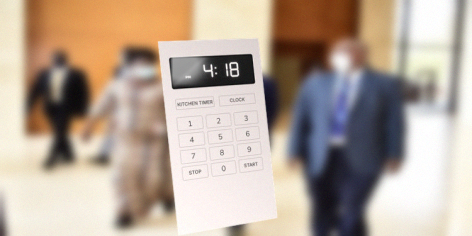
4:18
